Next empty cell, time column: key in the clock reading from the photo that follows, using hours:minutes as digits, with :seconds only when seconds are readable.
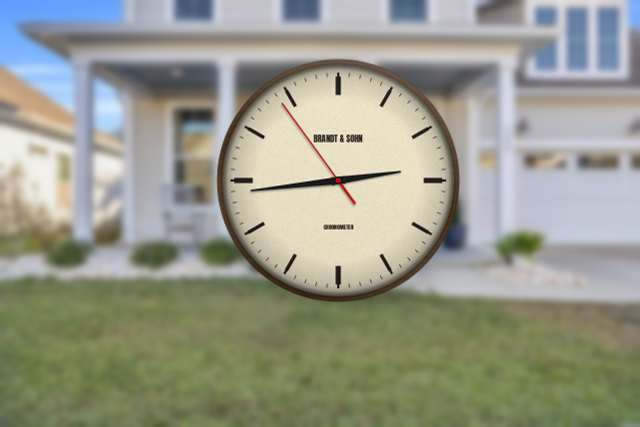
2:43:54
